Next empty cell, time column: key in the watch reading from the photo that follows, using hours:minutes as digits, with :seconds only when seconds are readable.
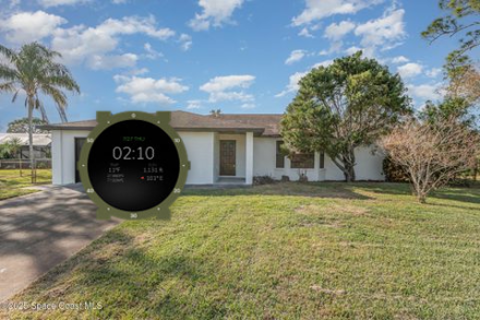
2:10
